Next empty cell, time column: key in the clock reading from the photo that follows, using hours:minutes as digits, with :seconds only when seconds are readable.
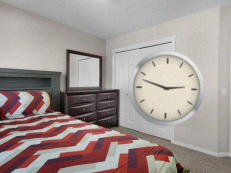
2:48
